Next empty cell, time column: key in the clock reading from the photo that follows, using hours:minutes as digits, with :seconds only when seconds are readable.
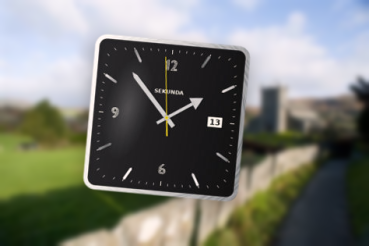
1:52:59
